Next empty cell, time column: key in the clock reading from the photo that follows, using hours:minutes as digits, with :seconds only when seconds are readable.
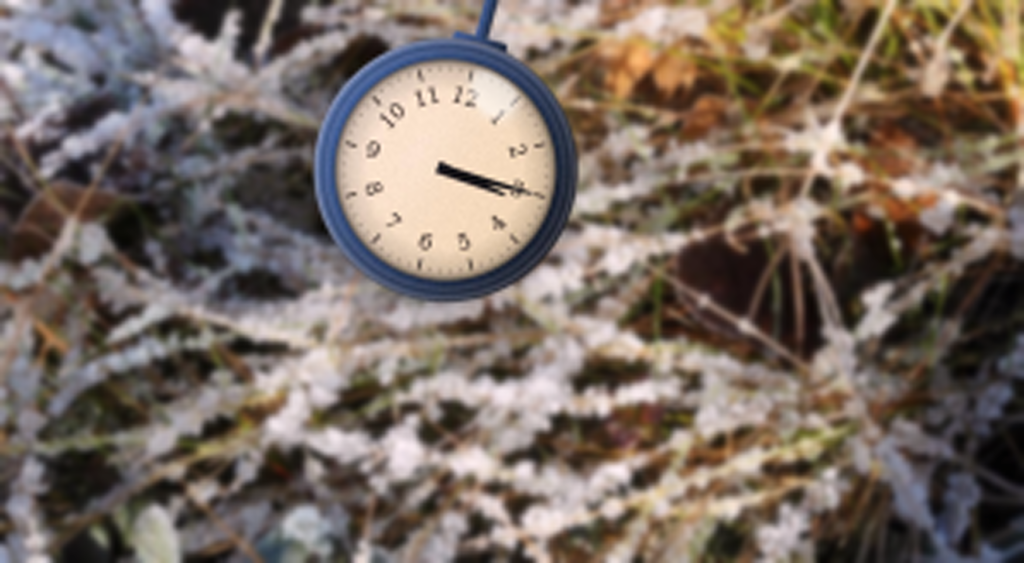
3:15
